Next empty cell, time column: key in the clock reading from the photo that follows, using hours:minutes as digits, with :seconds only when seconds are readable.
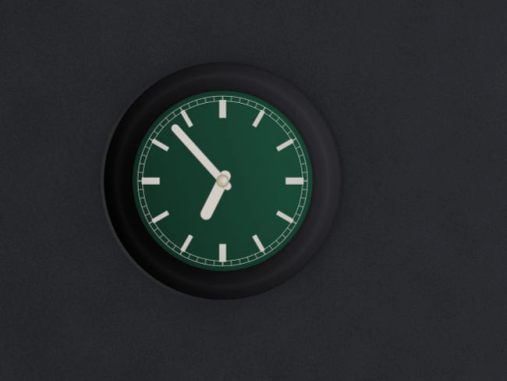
6:53
